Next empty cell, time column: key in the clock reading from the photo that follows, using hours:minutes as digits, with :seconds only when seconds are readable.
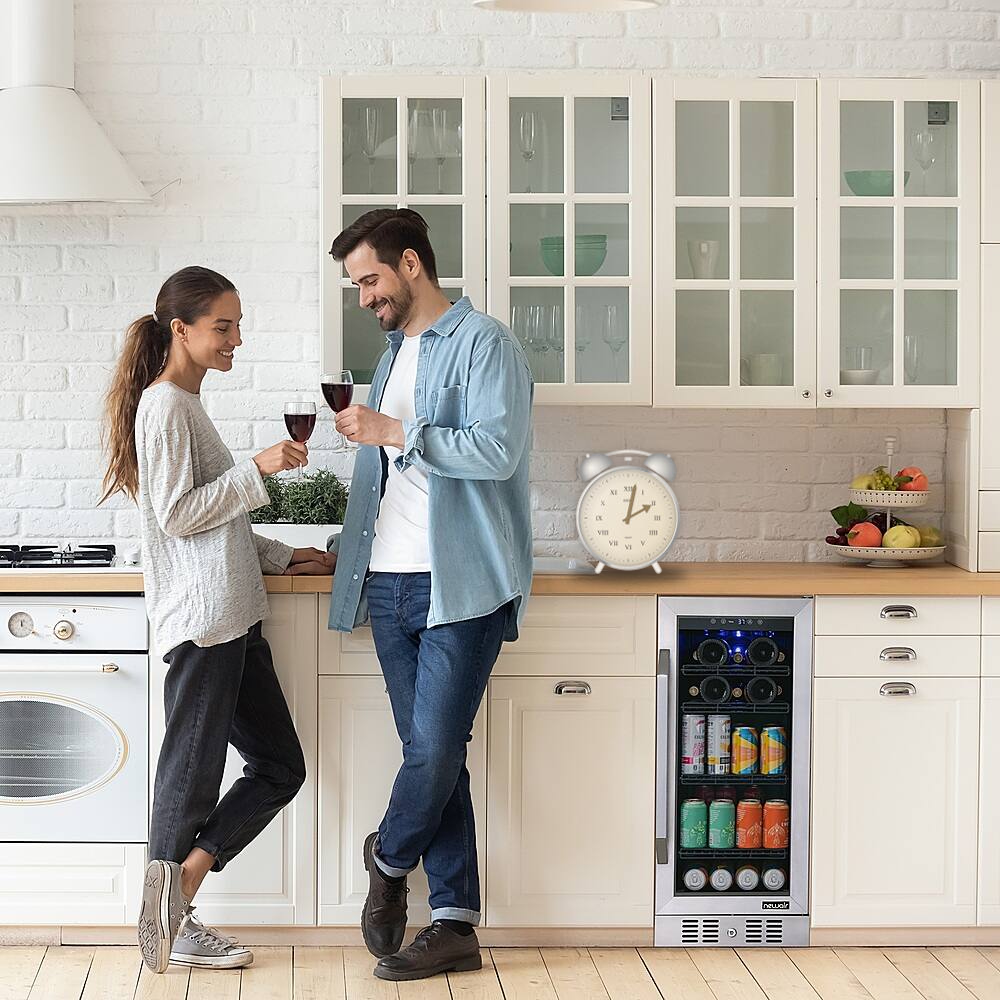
2:02
